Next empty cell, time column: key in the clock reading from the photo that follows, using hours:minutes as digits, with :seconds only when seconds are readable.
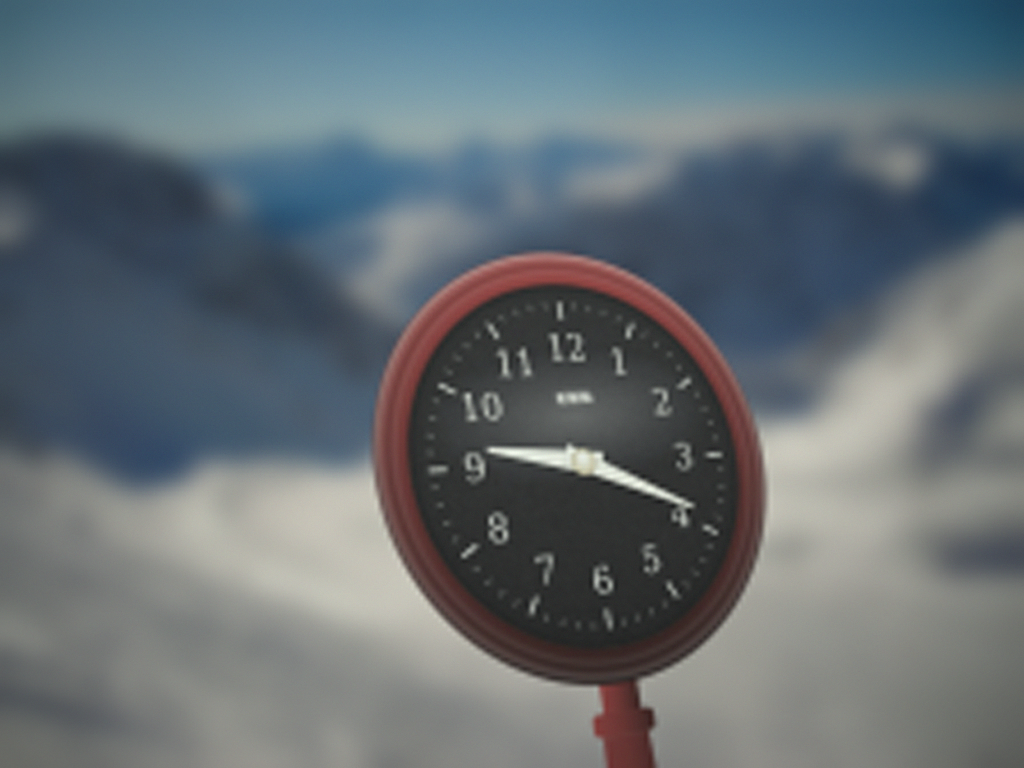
9:19
